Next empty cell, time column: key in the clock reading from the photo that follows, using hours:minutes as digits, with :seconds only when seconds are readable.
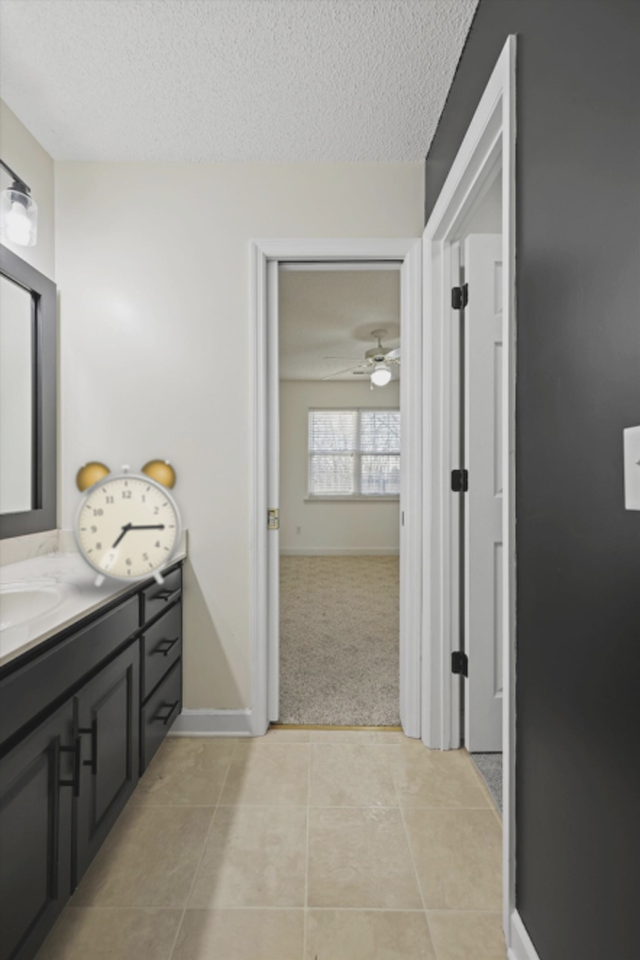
7:15
